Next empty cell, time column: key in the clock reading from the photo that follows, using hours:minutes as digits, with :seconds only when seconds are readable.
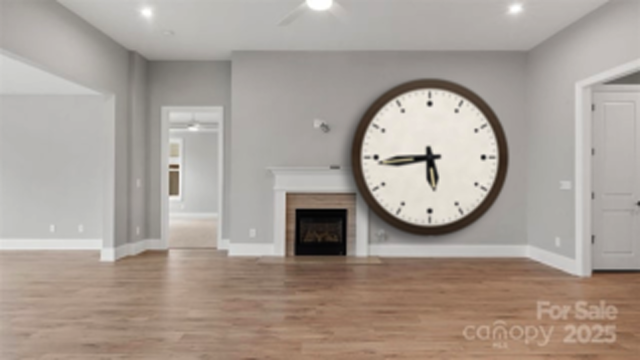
5:44
